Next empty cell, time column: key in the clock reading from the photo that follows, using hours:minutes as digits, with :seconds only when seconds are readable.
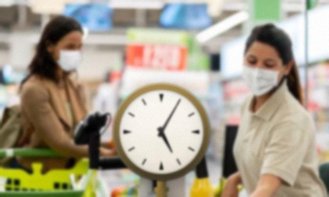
5:05
